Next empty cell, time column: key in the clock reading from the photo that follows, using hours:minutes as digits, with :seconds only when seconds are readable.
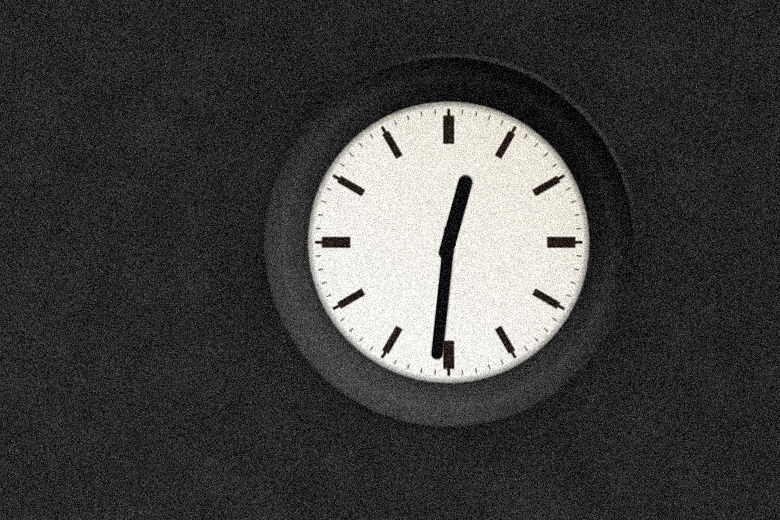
12:31
